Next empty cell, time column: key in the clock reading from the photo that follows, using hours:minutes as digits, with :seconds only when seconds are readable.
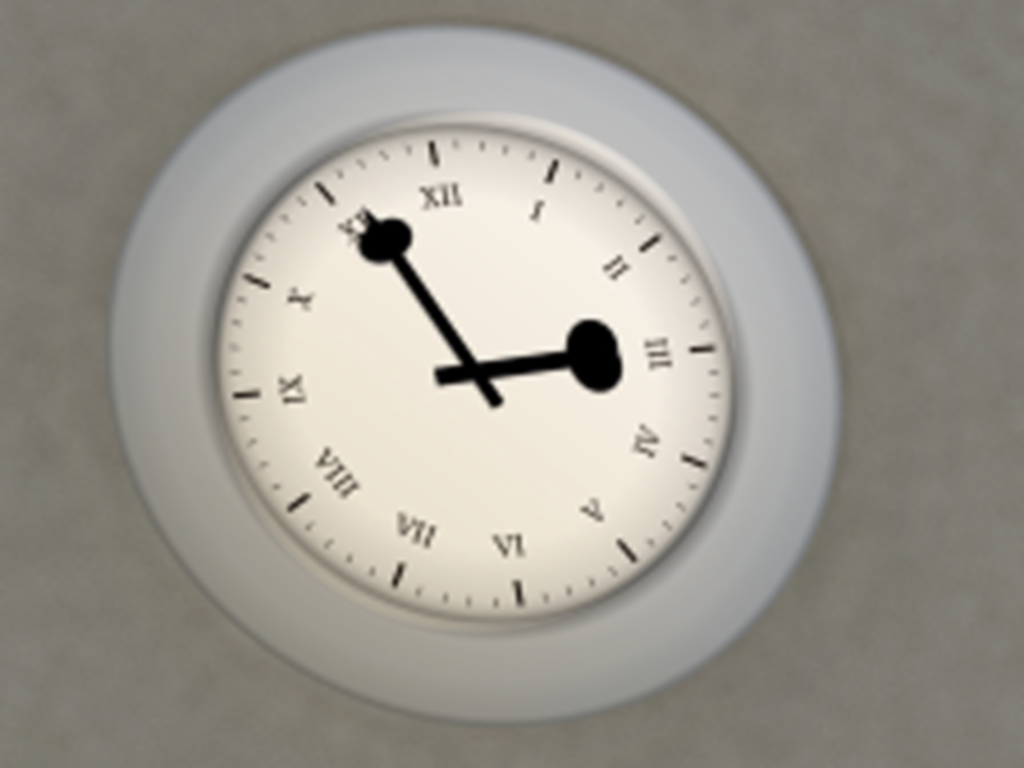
2:56
